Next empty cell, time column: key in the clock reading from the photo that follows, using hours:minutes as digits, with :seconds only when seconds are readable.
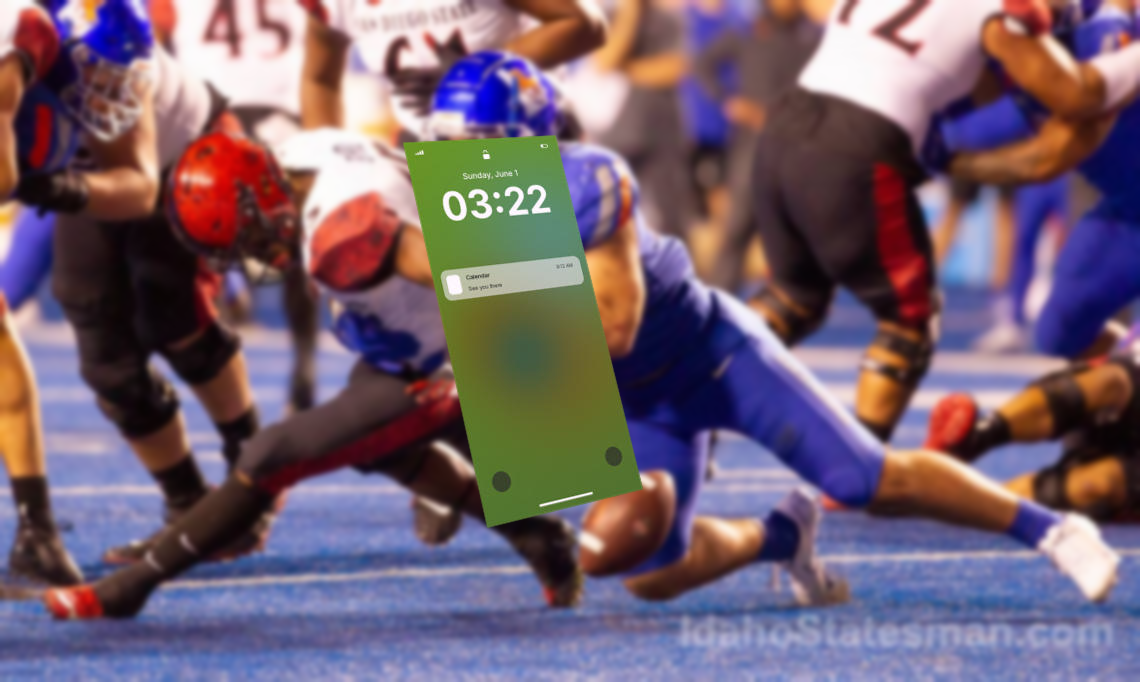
3:22
